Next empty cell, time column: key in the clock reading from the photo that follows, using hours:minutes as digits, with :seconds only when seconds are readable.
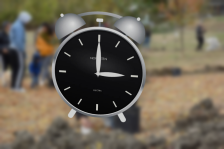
3:00
